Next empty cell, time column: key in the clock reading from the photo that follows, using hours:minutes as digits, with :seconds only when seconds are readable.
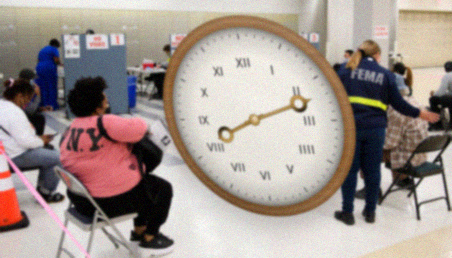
8:12
